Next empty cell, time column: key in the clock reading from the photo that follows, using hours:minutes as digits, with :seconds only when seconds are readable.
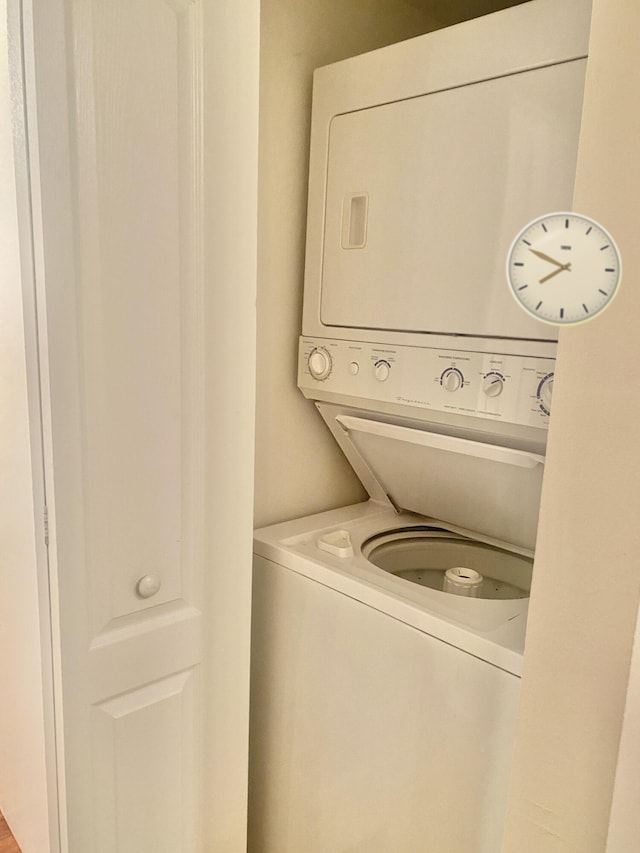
7:49
